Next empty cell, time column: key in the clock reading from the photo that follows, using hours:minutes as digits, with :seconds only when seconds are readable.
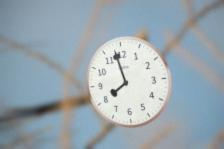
7:58
